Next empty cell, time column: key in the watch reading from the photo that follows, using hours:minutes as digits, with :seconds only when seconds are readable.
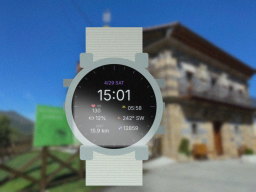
15:01
